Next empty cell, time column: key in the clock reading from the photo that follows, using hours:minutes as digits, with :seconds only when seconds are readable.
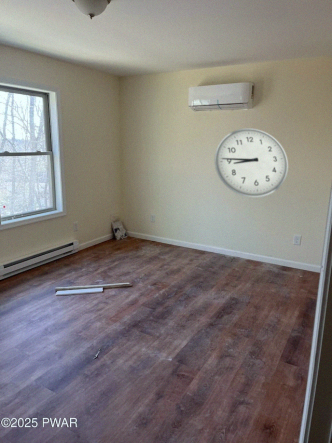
8:46
